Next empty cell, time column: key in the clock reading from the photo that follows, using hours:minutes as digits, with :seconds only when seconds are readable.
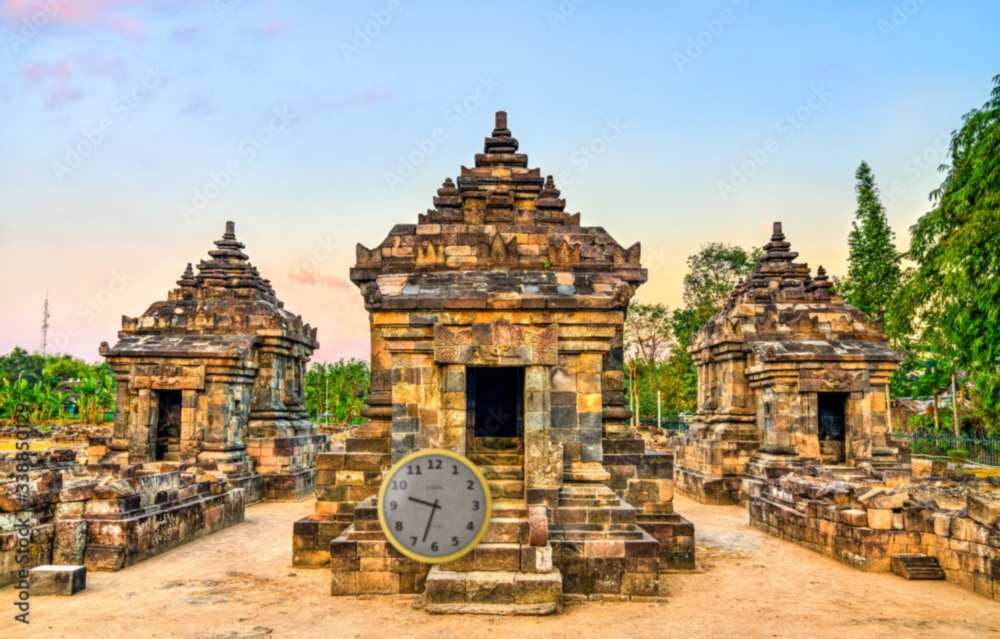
9:33
